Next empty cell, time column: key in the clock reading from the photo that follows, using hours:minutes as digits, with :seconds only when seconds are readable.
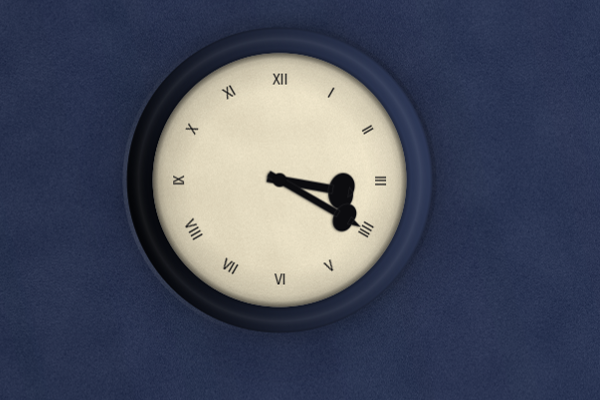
3:20
